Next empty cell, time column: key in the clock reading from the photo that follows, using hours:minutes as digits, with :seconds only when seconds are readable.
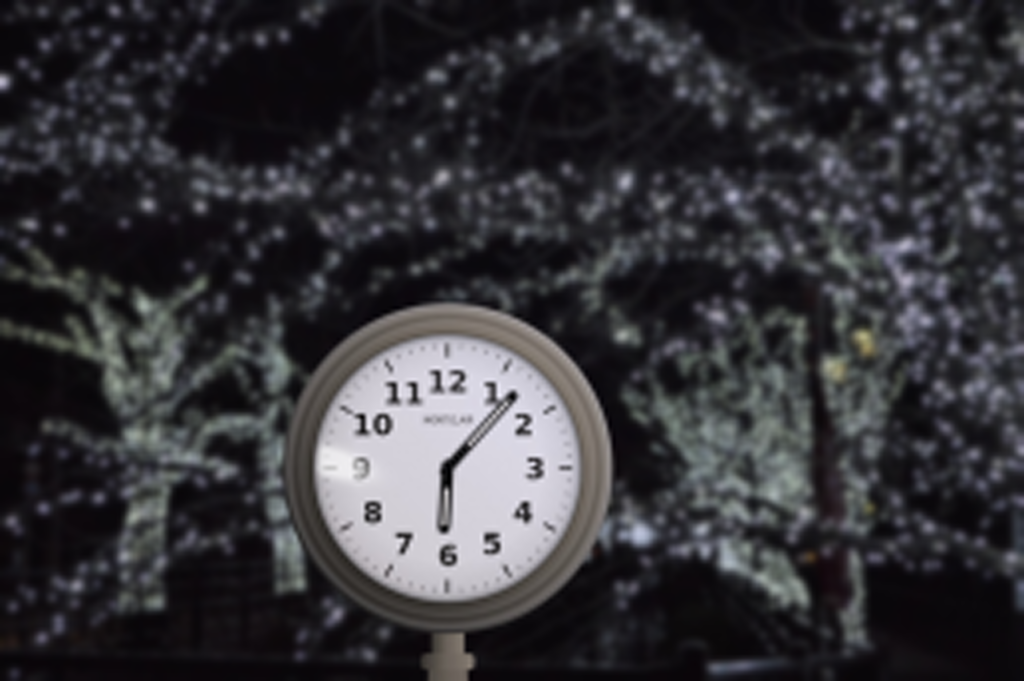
6:07
